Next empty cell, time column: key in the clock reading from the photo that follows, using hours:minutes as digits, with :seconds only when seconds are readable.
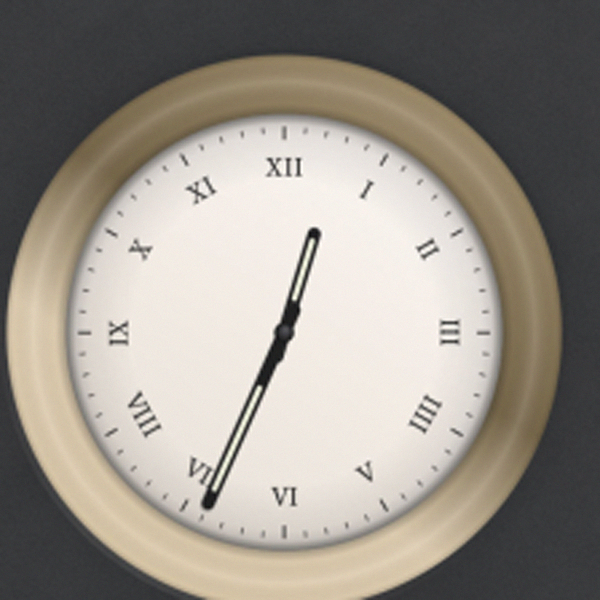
12:34
